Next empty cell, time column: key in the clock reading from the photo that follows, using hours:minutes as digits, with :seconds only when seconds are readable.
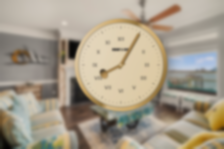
8:05
